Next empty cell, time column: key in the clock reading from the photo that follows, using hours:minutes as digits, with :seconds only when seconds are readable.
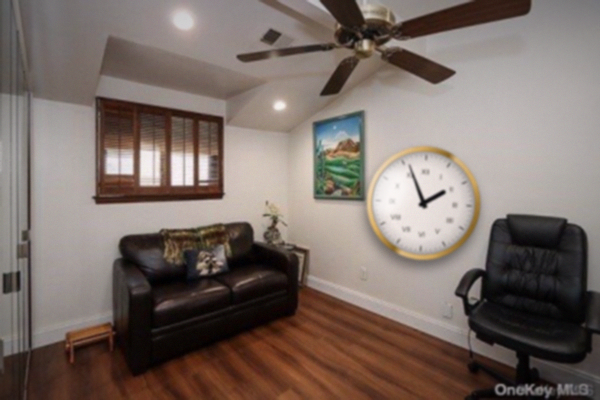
1:56
